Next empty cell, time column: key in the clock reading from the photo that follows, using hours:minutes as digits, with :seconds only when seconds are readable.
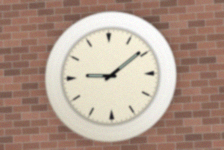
9:09
